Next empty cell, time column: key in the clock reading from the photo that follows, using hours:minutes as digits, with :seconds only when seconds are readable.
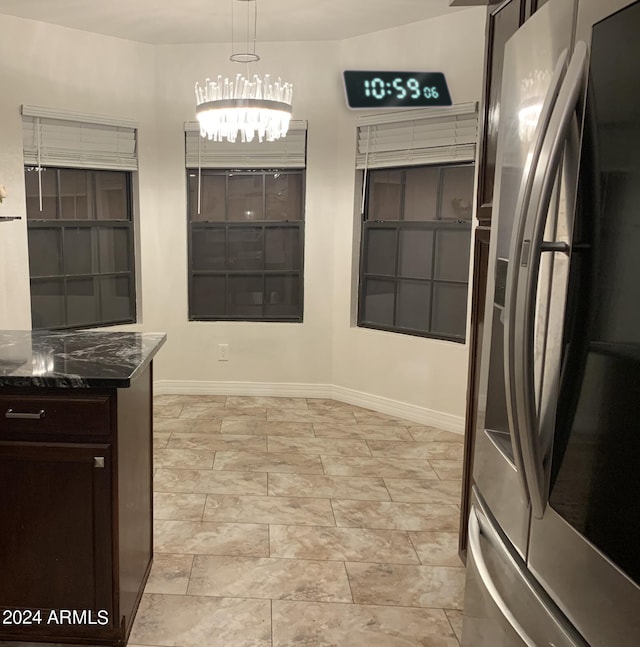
10:59:06
